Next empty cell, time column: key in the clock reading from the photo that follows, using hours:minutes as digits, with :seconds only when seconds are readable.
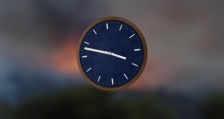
3:48
